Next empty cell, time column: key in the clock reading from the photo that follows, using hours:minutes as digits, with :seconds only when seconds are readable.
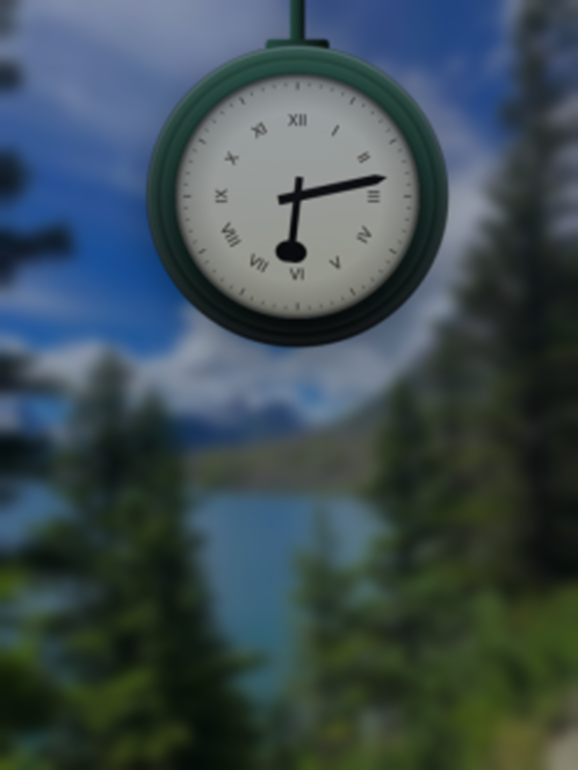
6:13
